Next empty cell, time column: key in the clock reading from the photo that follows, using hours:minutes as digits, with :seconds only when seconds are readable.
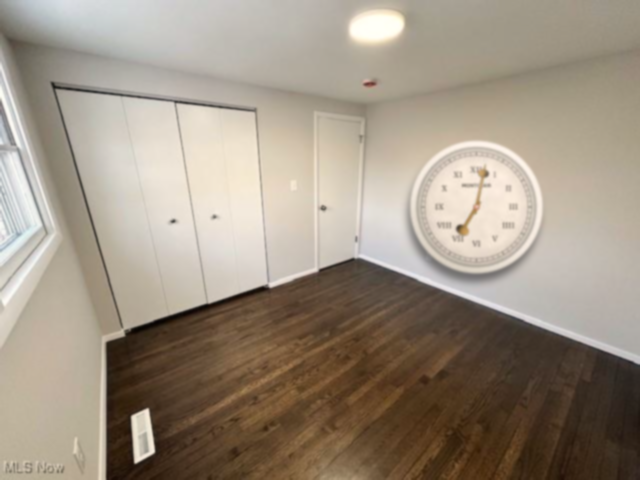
7:02
